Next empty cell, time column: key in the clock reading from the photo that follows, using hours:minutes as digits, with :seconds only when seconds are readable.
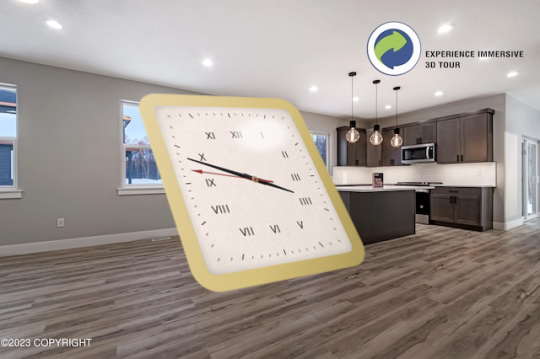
3:48:47
